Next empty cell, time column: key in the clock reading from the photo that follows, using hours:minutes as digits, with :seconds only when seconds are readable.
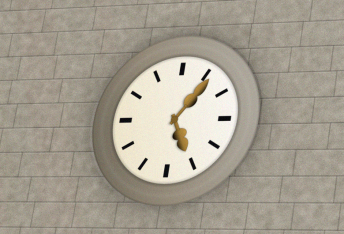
5:06
